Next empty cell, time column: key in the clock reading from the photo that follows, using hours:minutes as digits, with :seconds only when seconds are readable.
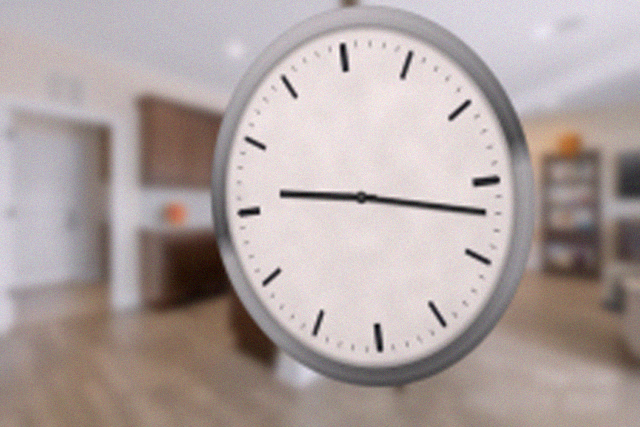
9:17
